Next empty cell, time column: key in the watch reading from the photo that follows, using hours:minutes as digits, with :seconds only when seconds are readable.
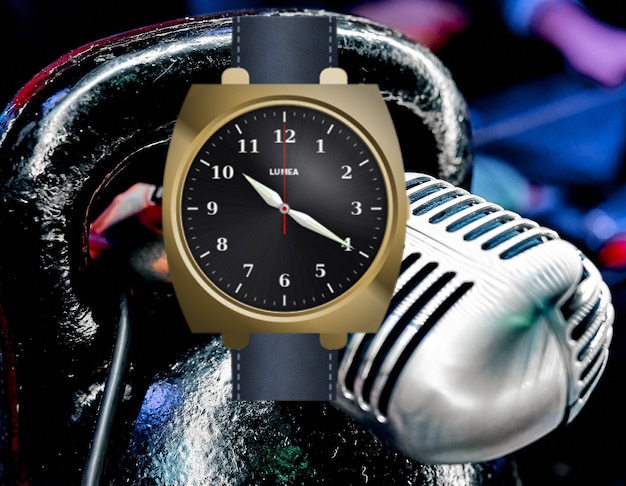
10:20:00
